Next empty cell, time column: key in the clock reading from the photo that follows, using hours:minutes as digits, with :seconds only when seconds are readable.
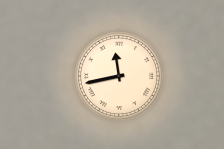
11:43
